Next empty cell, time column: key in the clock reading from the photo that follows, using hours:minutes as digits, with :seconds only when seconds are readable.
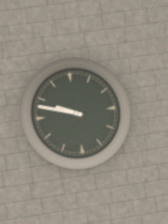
9:48
